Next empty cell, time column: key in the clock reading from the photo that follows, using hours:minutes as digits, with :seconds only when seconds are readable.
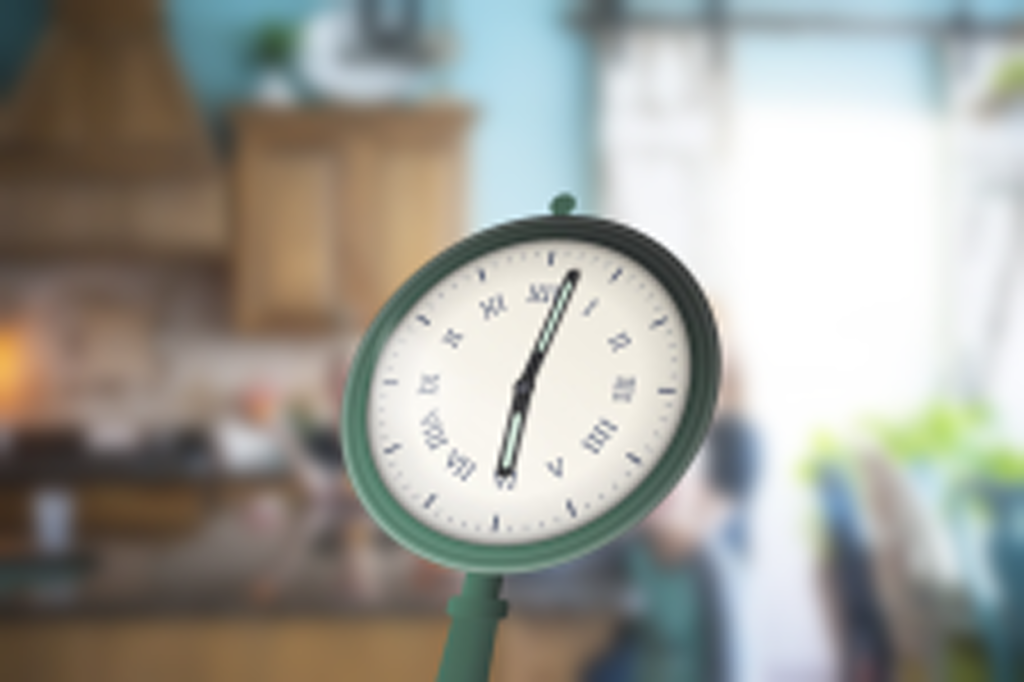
6:02
